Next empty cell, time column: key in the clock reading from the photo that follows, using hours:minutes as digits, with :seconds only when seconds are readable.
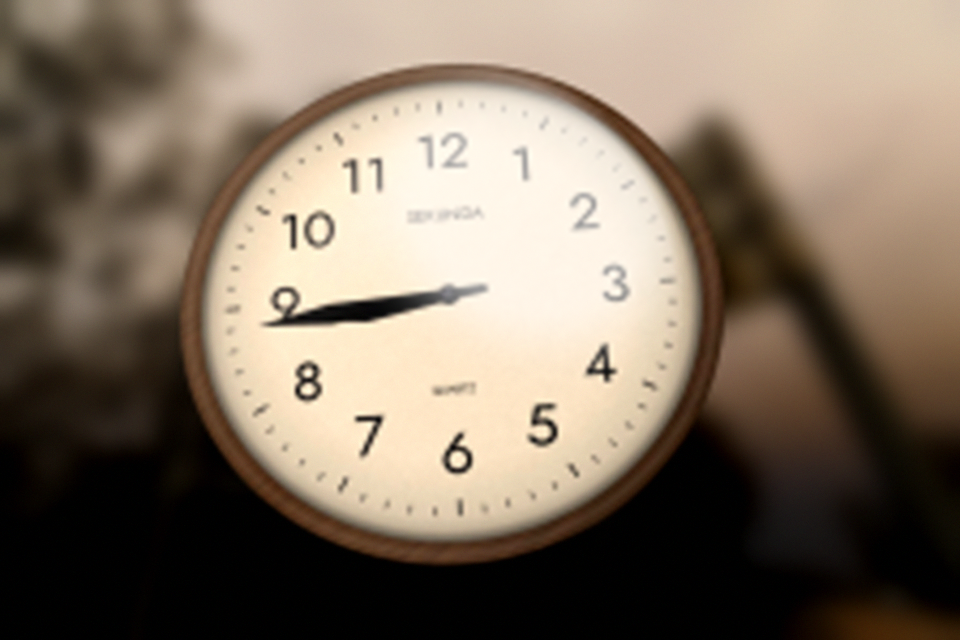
8:44
